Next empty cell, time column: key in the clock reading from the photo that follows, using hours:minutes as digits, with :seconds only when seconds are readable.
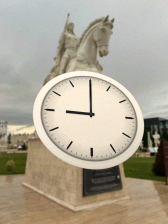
9:00
